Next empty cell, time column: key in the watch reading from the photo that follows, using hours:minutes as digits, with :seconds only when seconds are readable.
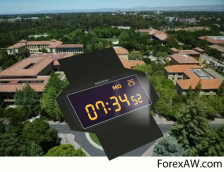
7:34:52
